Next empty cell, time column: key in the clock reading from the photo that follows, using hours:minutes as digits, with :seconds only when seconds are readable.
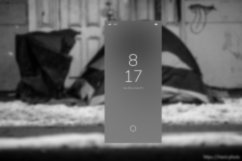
8:17
